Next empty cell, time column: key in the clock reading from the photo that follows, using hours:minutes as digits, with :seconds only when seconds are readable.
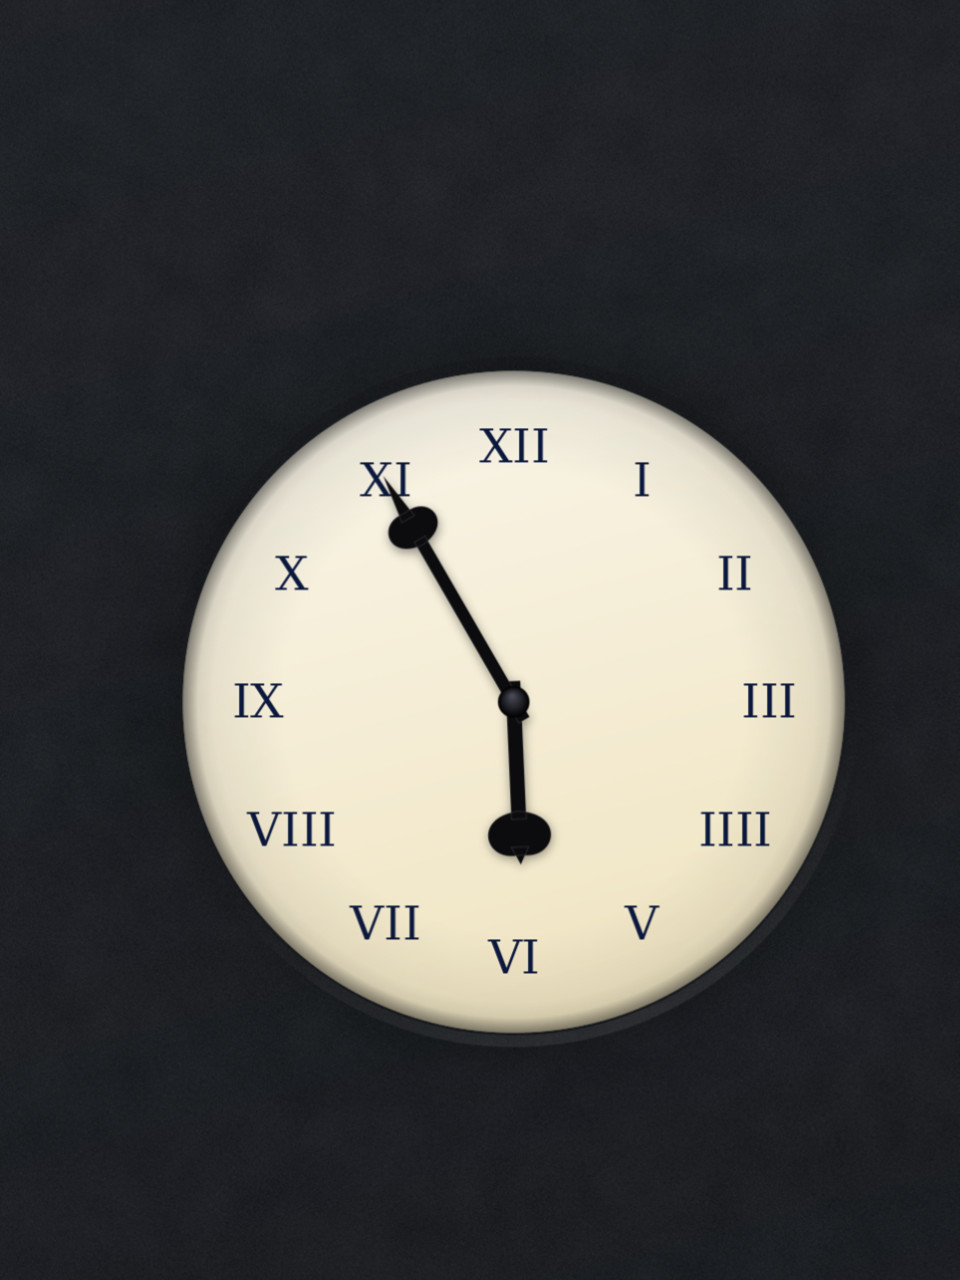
5:55
